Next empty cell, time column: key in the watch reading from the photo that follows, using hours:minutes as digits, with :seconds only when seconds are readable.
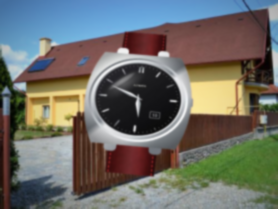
5:49
